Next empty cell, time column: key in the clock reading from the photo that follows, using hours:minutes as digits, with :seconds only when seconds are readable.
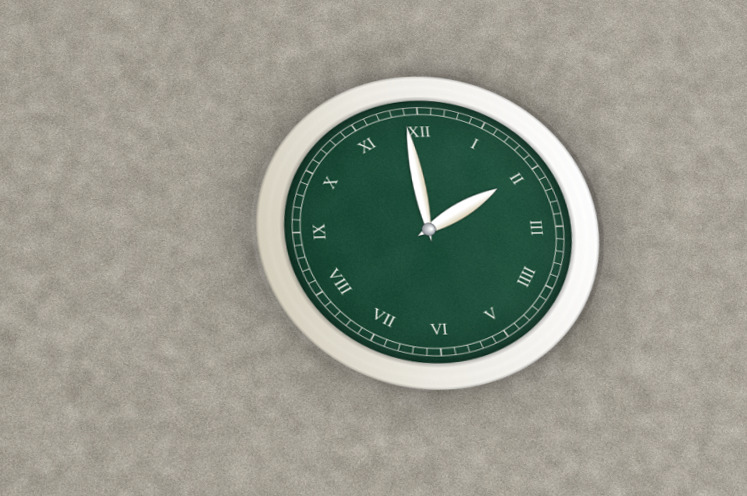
1:59
